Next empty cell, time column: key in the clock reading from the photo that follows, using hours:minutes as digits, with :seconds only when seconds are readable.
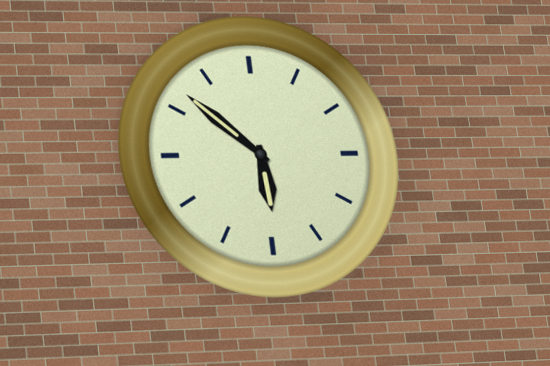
5:52
